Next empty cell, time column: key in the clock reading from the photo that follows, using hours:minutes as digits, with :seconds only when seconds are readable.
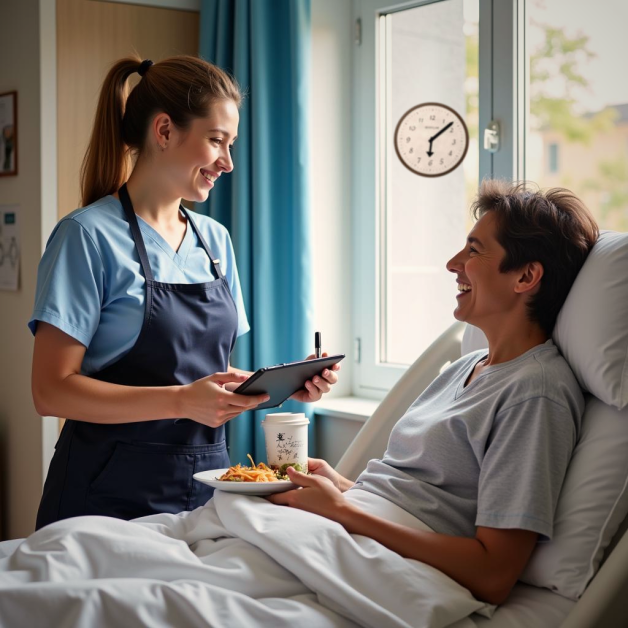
6:08
